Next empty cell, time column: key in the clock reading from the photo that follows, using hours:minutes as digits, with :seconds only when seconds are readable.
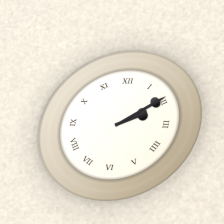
2:09
